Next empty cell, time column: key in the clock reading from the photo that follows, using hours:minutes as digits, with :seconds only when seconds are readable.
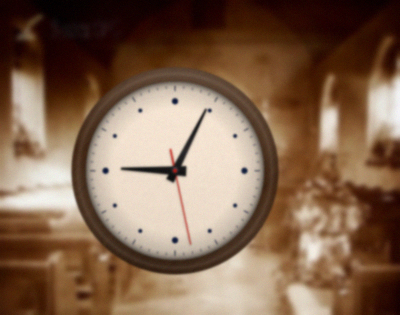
9:04:28
